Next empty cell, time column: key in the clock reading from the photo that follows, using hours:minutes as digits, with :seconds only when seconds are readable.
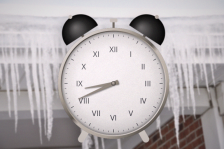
8:41
